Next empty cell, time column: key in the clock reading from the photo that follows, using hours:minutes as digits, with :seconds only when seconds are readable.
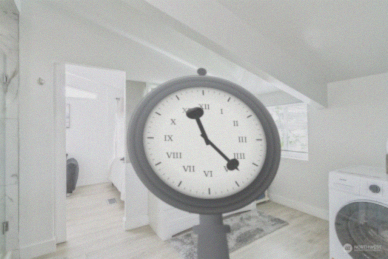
11:23
